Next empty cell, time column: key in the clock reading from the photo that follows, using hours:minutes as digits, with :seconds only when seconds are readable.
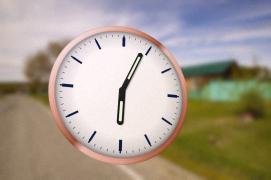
6:04
